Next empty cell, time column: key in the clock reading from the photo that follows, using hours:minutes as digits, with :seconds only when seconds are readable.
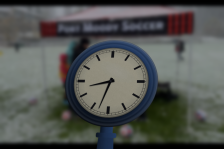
8:33
